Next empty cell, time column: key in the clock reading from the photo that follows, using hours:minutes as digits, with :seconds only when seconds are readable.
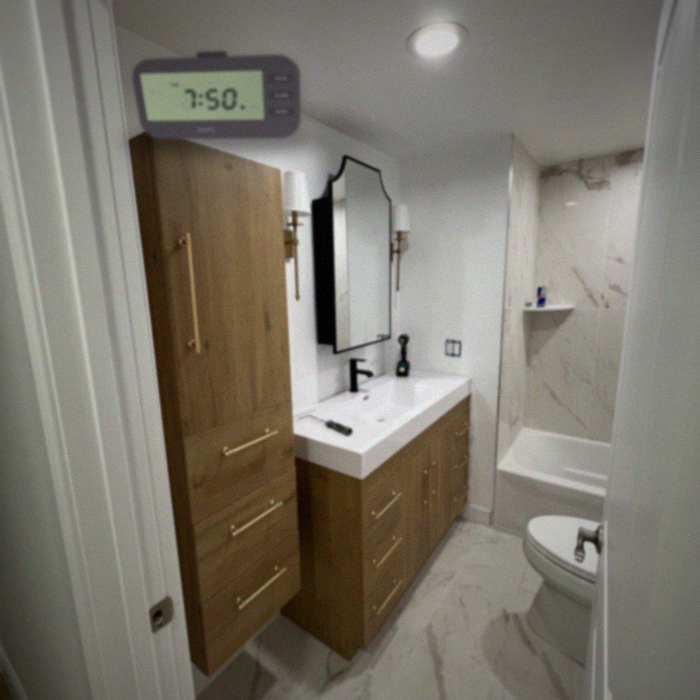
7:50
